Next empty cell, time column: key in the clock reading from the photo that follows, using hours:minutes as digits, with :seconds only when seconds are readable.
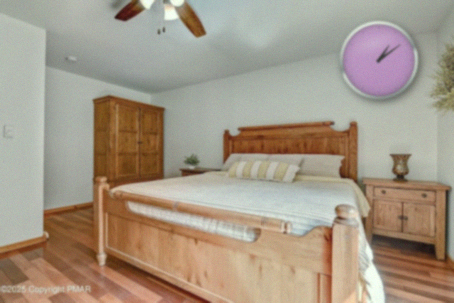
1:09
